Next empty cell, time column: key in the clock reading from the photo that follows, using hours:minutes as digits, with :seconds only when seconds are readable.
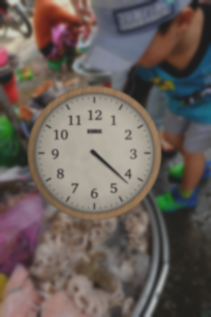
4:22
